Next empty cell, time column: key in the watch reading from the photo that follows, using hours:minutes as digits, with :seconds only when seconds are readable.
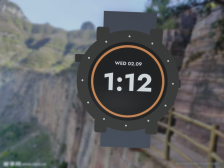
1:12
